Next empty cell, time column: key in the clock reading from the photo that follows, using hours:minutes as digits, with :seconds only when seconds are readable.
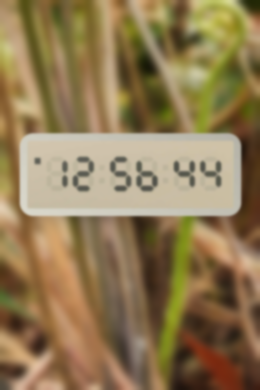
12:56:44
